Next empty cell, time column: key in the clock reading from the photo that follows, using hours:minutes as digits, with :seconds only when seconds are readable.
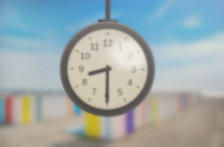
8:30
